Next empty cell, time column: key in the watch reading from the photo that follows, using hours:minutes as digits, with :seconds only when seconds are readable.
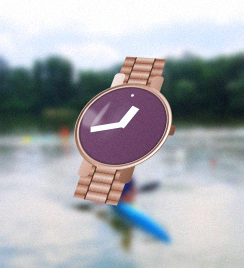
12:42
